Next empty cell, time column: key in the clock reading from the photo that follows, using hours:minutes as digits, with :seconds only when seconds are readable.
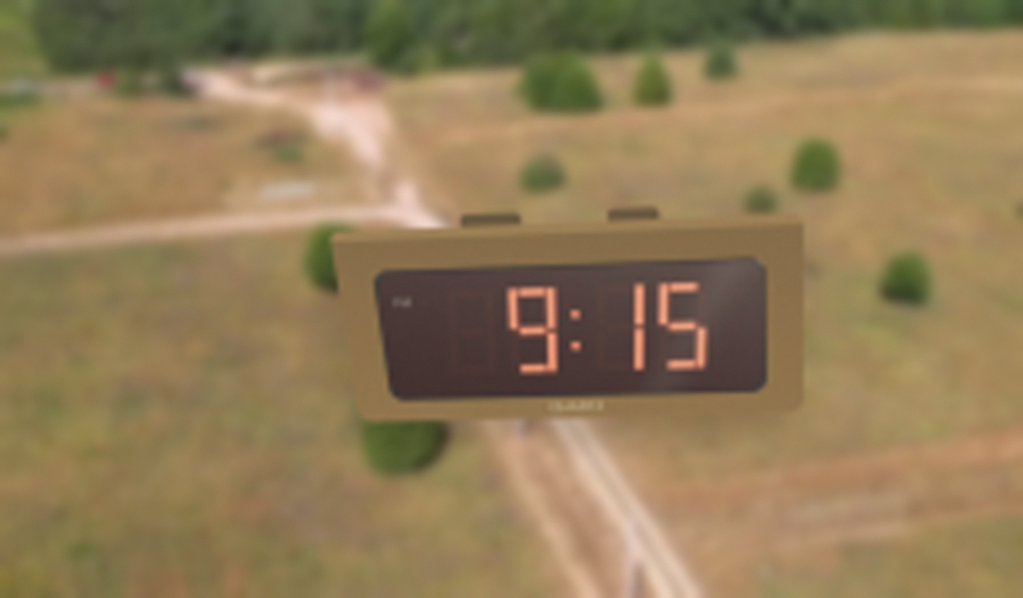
9:15
